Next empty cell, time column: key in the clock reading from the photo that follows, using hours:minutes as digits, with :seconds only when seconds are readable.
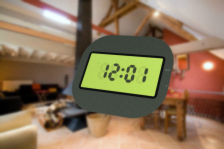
12:01
